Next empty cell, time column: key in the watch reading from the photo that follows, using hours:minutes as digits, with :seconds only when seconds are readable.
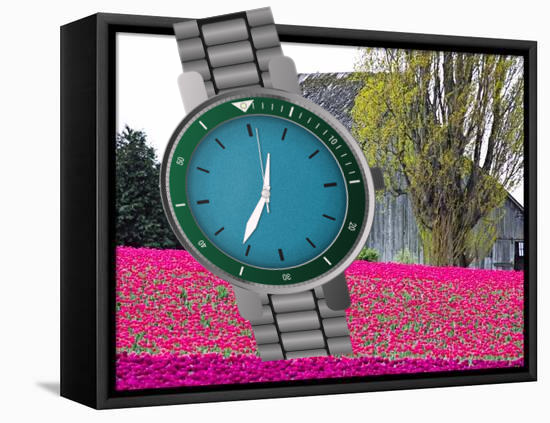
12:36:01
